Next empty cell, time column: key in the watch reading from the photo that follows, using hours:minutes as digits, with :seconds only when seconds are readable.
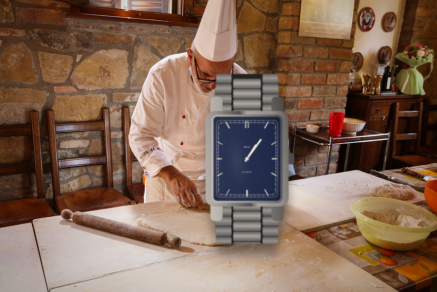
1:06
